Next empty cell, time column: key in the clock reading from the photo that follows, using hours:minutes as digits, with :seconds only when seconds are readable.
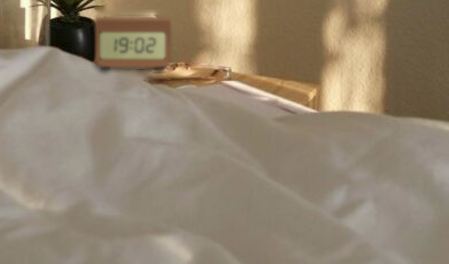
19:02
